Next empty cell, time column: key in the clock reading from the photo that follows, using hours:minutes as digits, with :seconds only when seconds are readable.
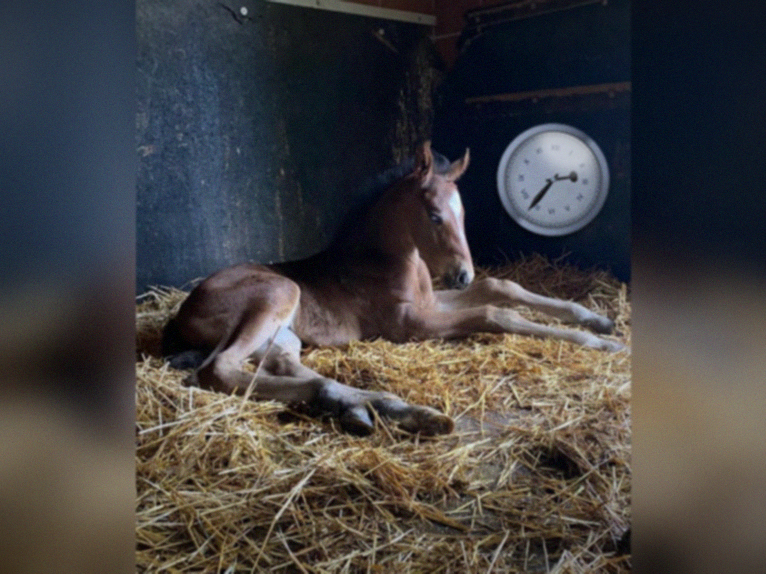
2:36
